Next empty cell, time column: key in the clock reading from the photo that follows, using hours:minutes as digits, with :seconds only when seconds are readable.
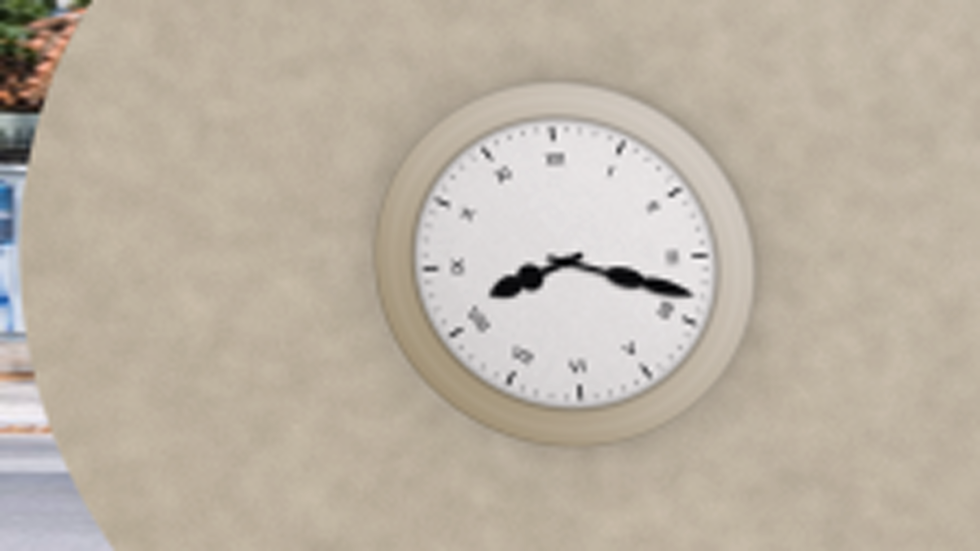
8:18
